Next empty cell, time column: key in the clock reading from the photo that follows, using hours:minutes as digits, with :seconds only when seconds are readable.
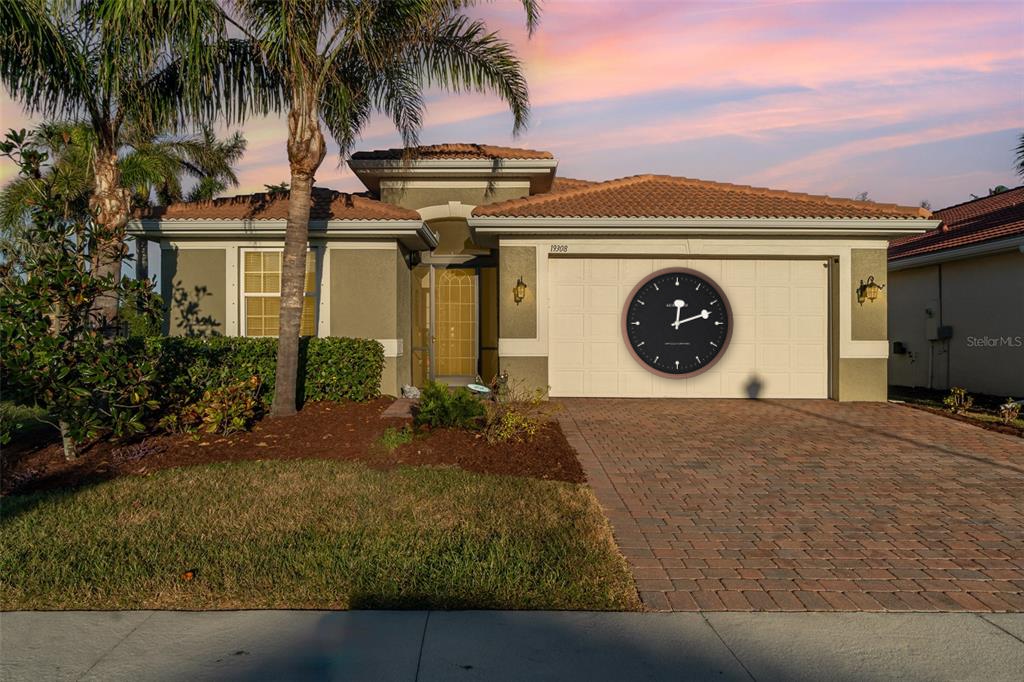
12:12
